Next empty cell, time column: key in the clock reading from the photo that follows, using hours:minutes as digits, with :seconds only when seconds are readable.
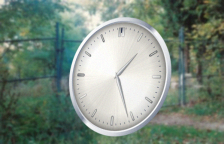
1:26
